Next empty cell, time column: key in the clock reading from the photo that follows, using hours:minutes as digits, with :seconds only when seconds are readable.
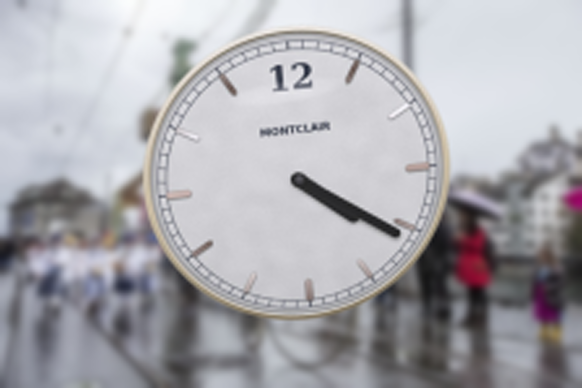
4:21
